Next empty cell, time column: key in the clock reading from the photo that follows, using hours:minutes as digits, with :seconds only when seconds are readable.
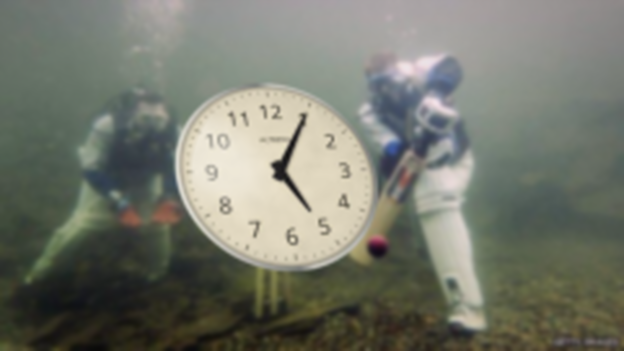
5:05
